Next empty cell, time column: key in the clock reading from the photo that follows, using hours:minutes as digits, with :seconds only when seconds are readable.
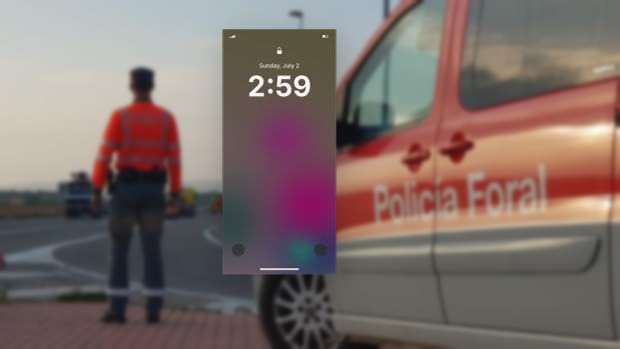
2:59
